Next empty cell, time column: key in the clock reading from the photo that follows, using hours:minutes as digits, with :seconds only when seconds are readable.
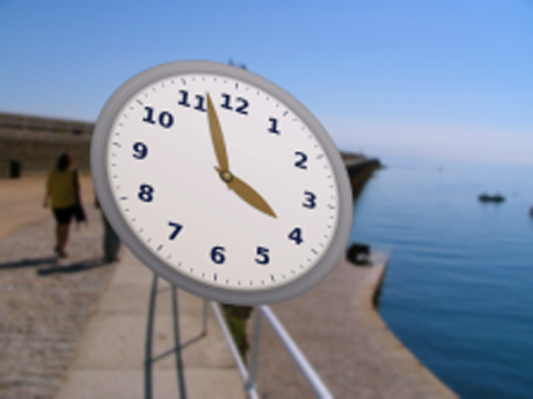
3:57
